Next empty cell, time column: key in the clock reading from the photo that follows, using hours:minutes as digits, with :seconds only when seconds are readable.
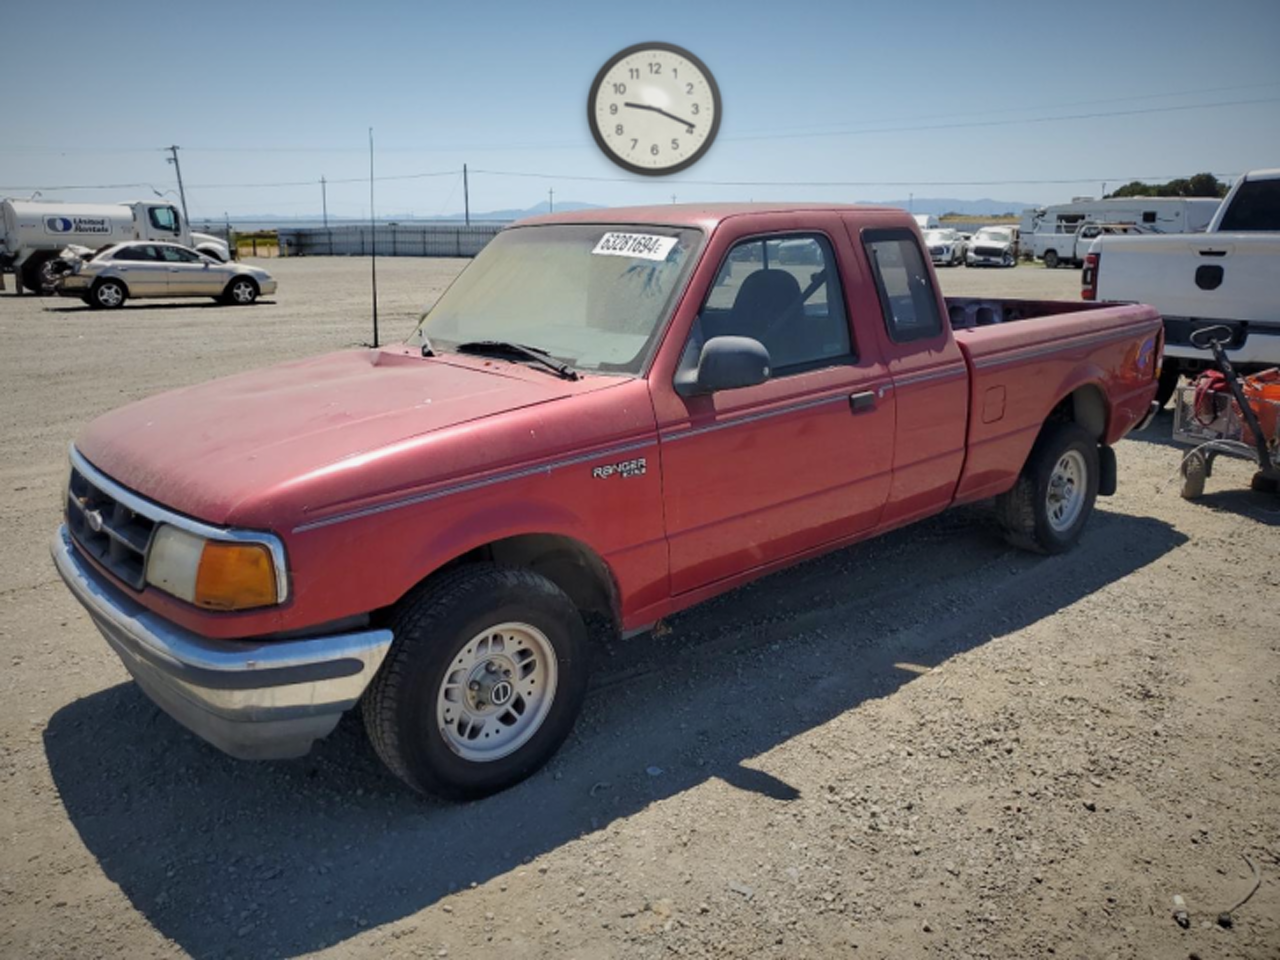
9:19
